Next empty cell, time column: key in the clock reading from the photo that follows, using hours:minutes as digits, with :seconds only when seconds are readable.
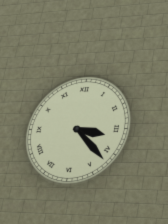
3:22
